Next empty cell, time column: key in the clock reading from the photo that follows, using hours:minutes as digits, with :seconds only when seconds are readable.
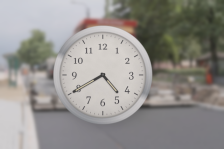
4:40
